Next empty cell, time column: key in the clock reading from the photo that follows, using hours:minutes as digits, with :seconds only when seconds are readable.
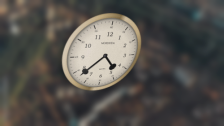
4:38
